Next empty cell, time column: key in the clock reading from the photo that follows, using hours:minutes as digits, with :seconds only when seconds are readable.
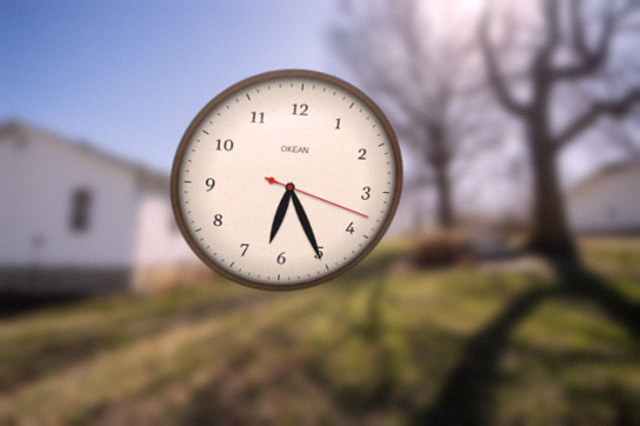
6:25:18
